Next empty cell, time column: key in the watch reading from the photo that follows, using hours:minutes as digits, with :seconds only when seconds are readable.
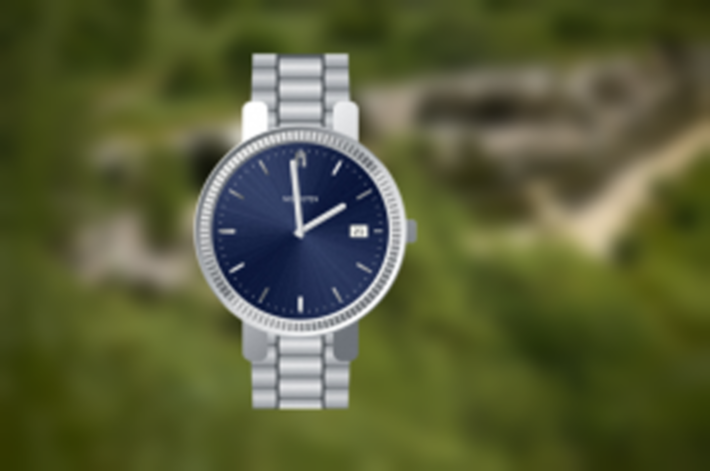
1:59
